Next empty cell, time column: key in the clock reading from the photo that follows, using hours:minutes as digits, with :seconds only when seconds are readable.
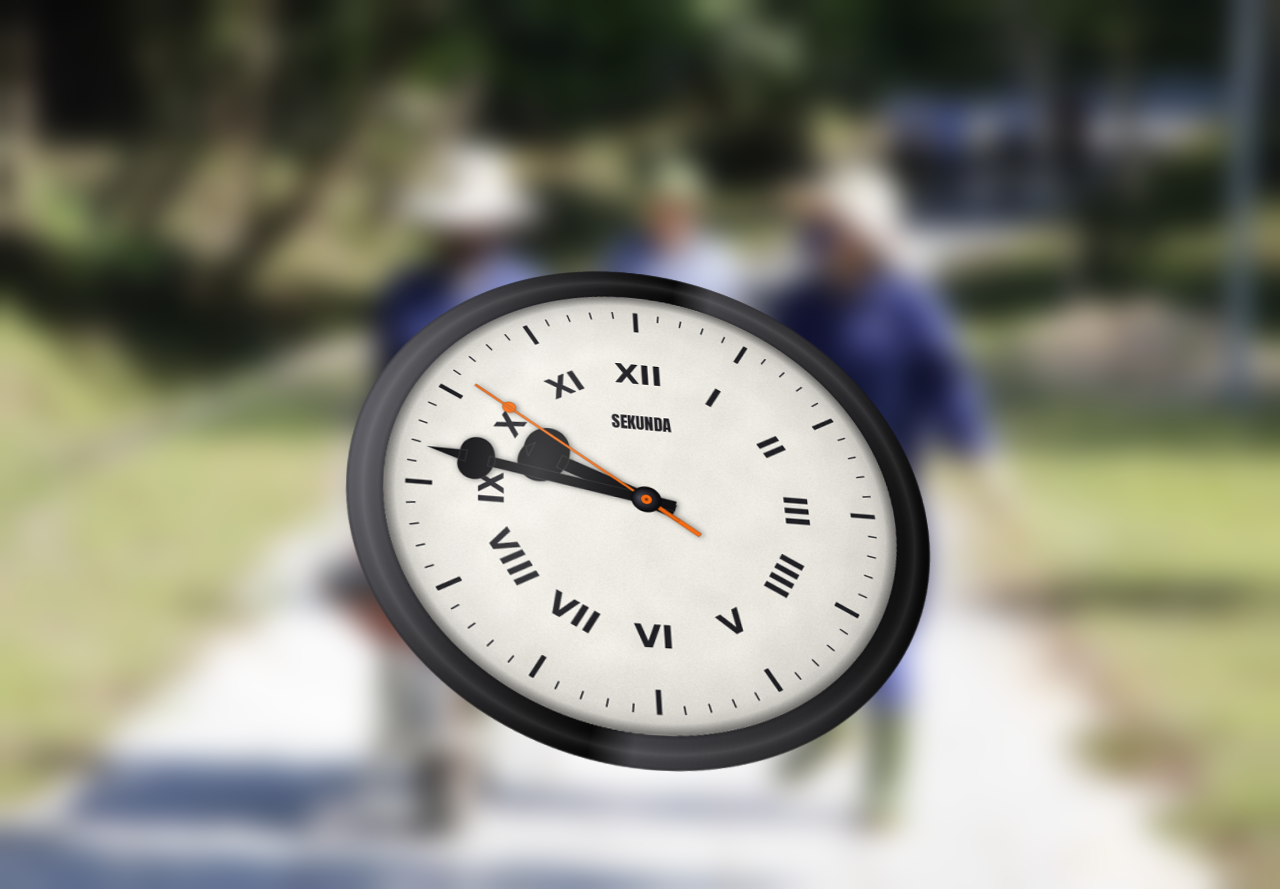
9:46:51
